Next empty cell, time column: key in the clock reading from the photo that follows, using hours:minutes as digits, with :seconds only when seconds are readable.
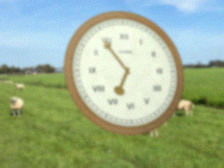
6:54
